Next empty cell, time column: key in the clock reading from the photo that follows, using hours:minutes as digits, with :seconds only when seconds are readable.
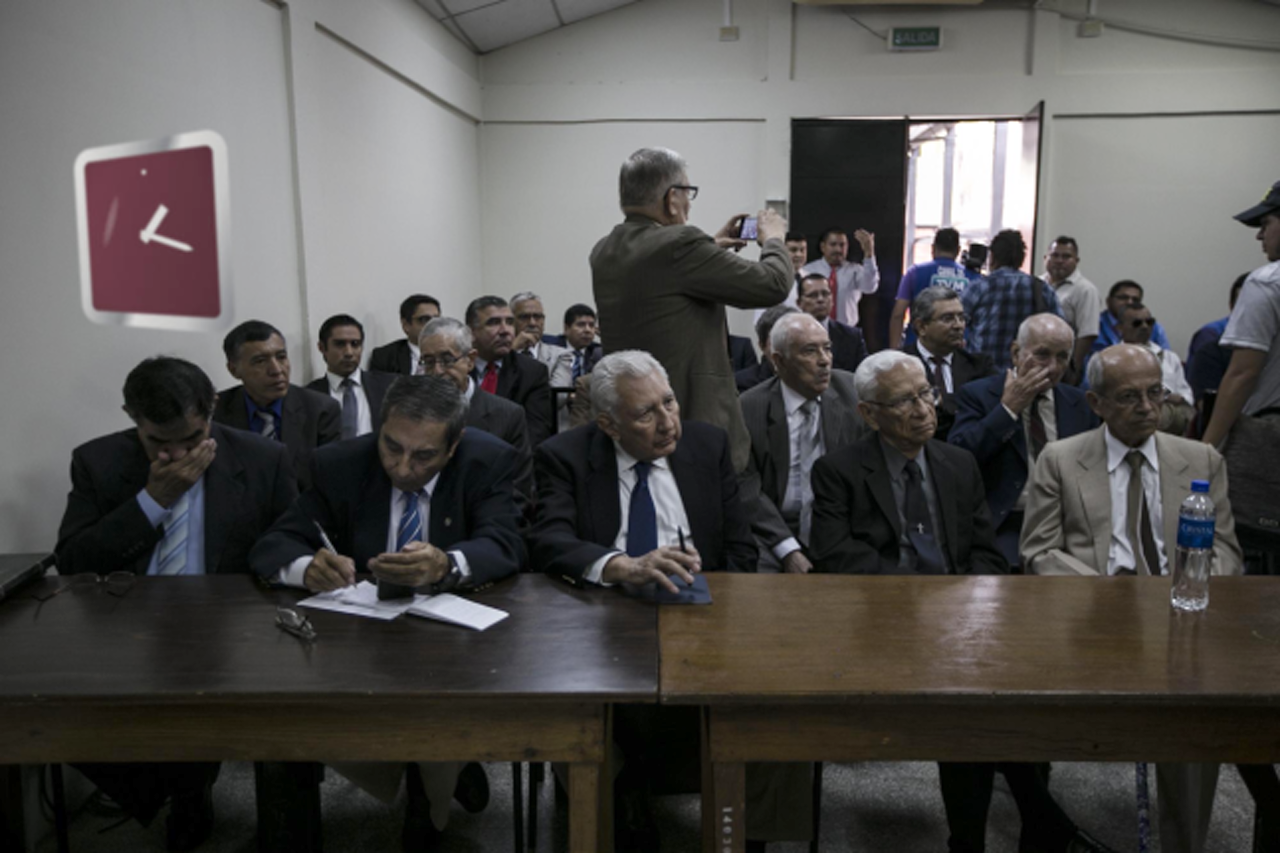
1:18
